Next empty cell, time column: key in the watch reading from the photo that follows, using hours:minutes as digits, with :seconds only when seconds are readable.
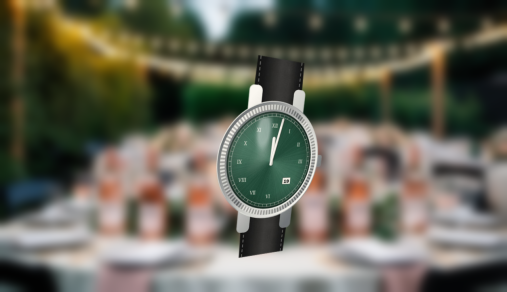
12:02
